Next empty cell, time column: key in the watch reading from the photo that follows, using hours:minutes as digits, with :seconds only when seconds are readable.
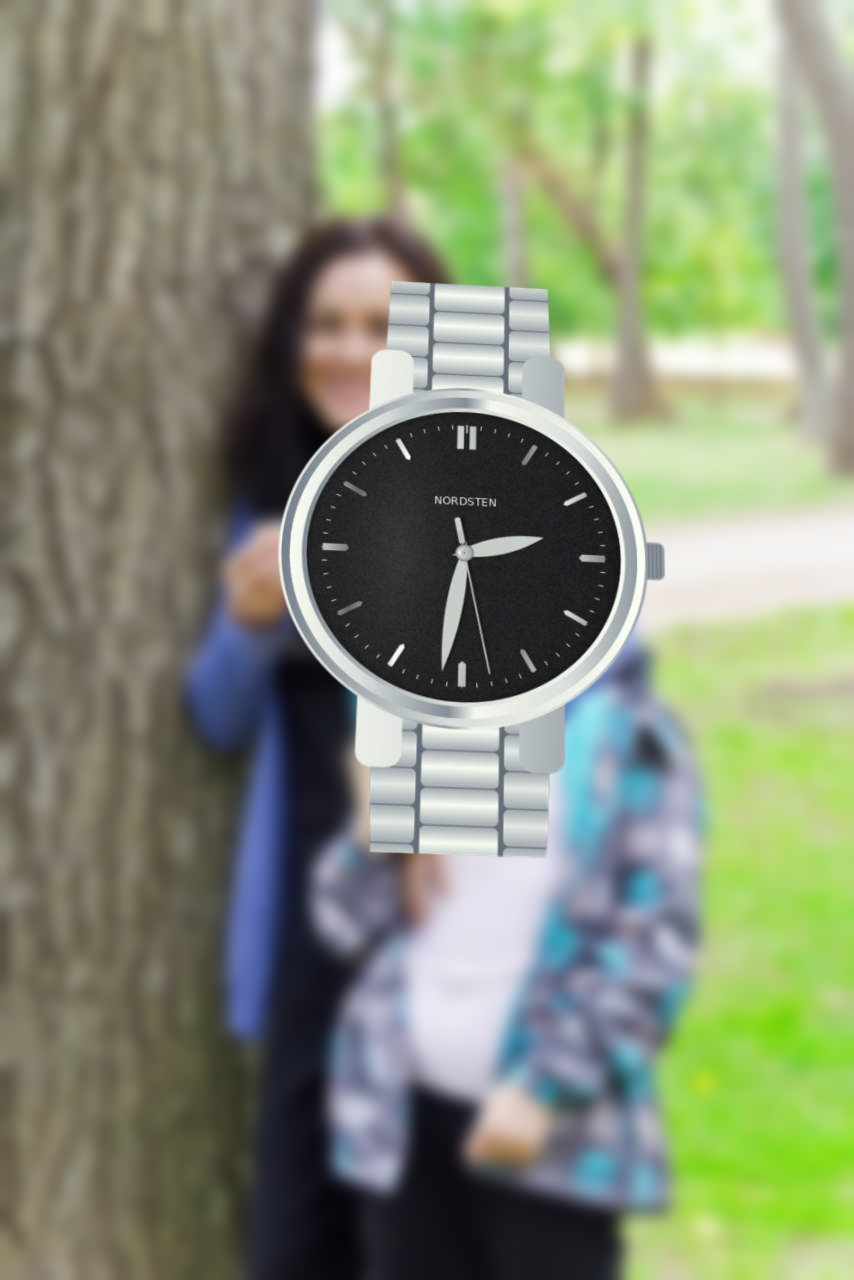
2:31:28
